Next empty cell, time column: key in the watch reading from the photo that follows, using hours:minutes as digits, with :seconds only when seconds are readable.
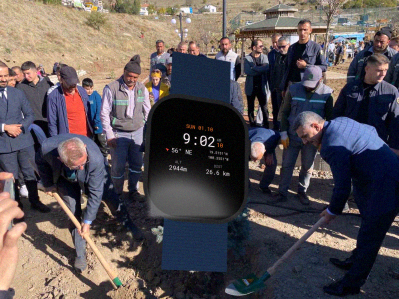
9:02
